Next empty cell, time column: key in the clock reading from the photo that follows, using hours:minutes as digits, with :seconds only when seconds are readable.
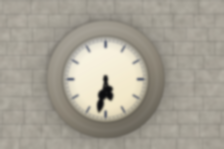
5:32
